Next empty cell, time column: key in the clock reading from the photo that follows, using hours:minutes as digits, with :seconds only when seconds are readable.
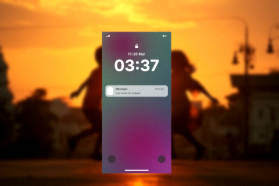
3:37
